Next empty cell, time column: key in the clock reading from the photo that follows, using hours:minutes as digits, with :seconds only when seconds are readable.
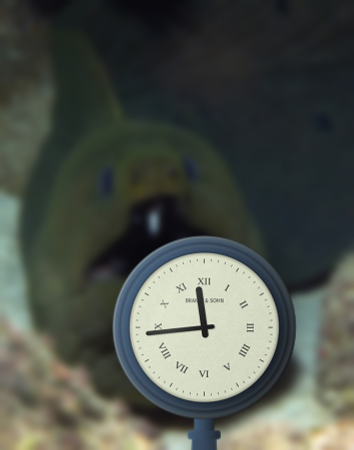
11:44
